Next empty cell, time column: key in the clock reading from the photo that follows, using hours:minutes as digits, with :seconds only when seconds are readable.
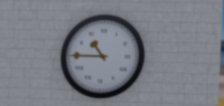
10:45
